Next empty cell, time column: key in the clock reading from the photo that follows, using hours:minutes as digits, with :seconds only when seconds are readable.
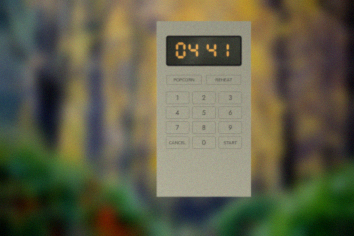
4:41
